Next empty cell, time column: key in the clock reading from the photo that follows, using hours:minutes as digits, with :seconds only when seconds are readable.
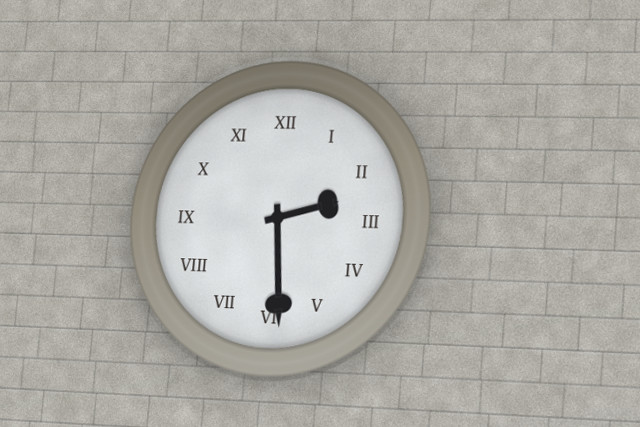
2:29
